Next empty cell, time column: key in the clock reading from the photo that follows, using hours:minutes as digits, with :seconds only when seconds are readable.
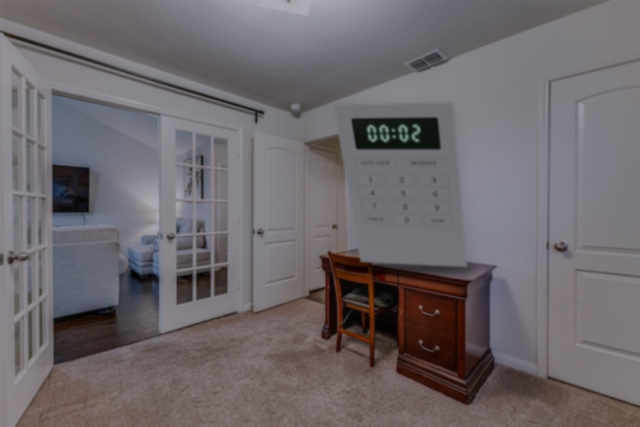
0:02
